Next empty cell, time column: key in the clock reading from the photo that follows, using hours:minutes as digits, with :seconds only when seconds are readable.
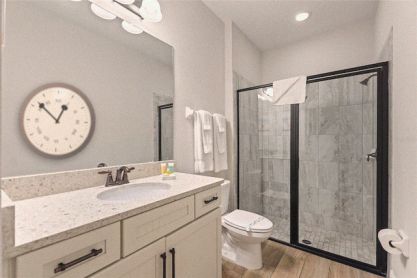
12:52
